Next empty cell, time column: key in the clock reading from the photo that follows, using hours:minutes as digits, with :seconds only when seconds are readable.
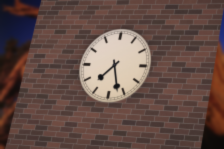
7:27
